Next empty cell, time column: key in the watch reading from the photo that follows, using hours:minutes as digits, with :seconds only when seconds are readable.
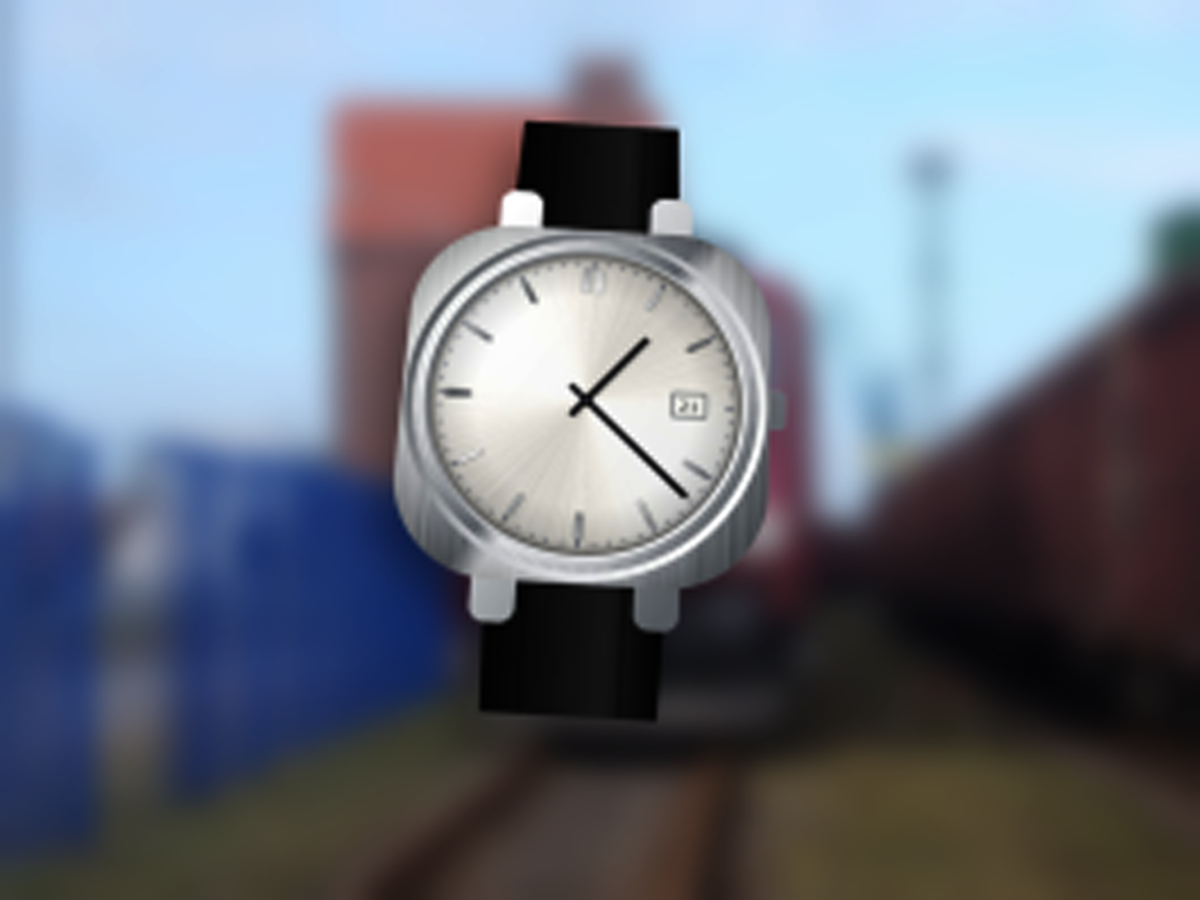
1:22
